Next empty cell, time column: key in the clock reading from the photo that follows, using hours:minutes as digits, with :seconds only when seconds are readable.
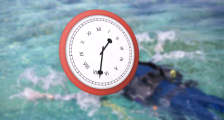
1:33
